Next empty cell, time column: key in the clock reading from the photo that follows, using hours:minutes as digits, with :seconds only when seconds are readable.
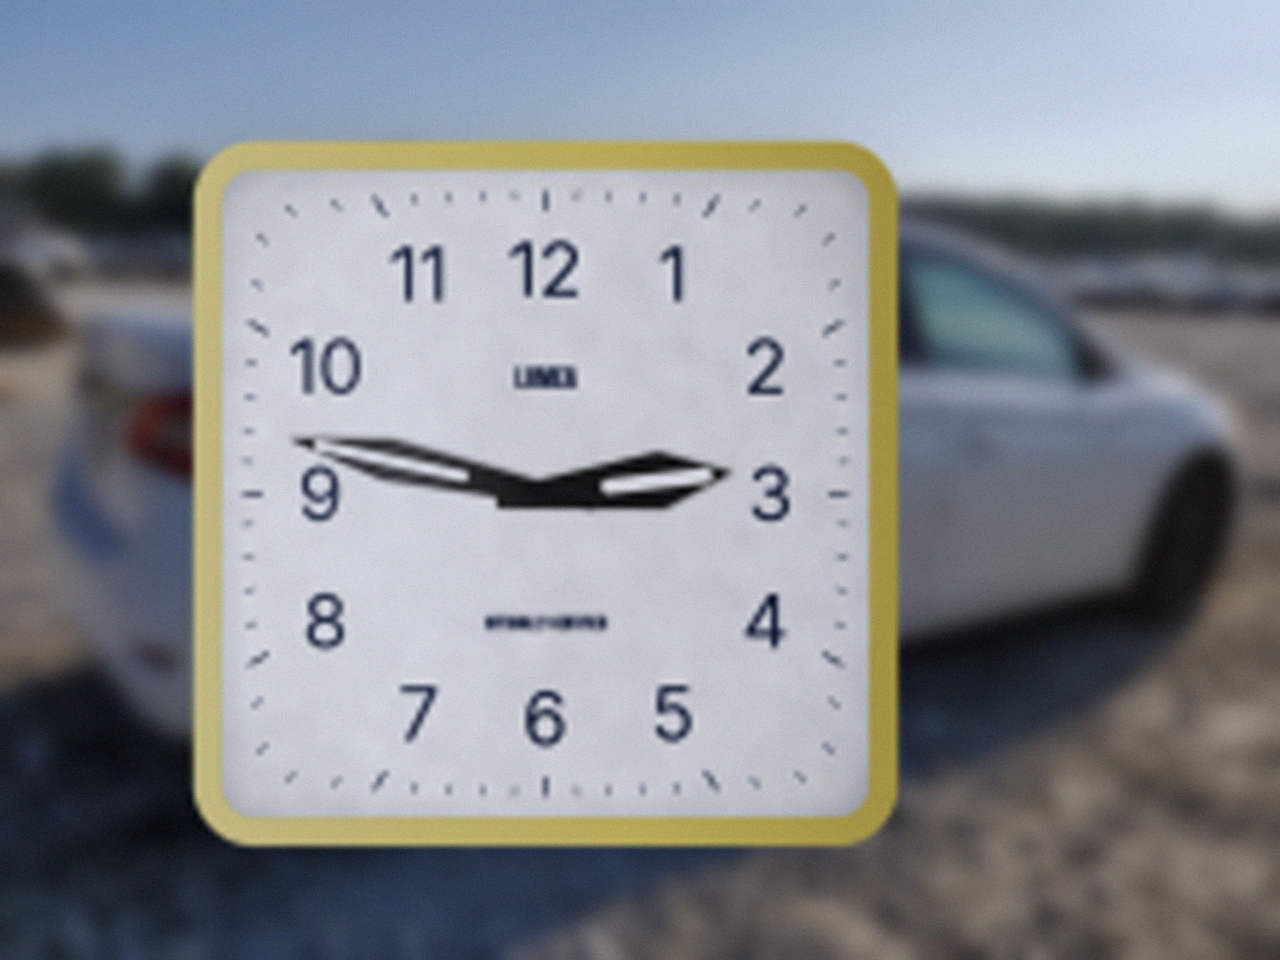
2:47
